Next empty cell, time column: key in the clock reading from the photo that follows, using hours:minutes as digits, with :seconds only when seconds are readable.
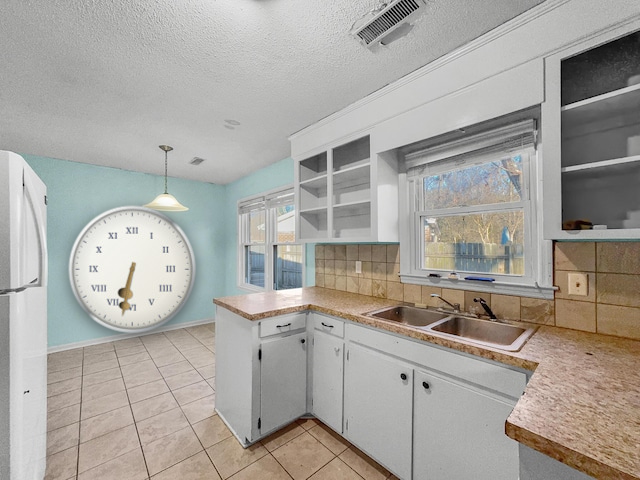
6:32
